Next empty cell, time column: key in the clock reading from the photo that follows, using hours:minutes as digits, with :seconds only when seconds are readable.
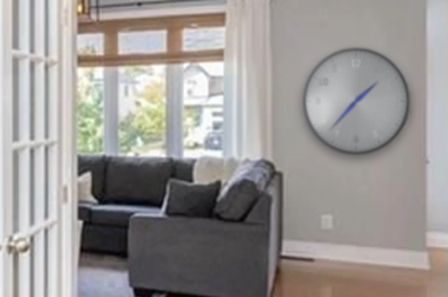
1:37
